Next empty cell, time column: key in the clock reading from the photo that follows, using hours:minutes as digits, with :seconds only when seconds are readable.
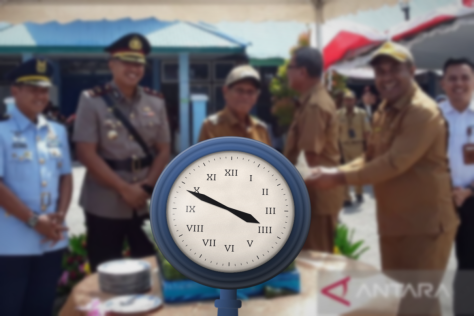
3:49
